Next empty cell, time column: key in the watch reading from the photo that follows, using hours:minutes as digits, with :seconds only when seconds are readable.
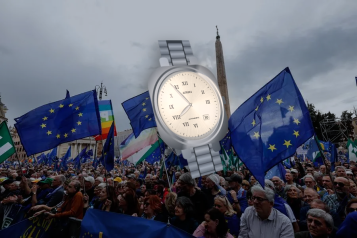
7:54
